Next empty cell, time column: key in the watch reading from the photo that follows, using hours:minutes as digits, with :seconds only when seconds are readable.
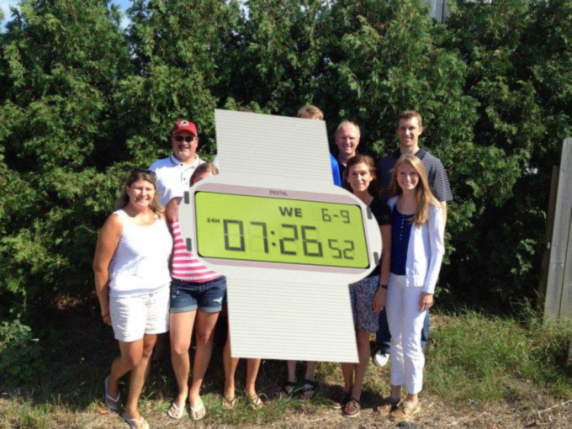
7:26:52
